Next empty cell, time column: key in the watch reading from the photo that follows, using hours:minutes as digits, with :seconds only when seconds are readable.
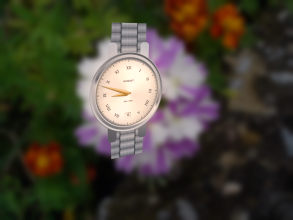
8:48
